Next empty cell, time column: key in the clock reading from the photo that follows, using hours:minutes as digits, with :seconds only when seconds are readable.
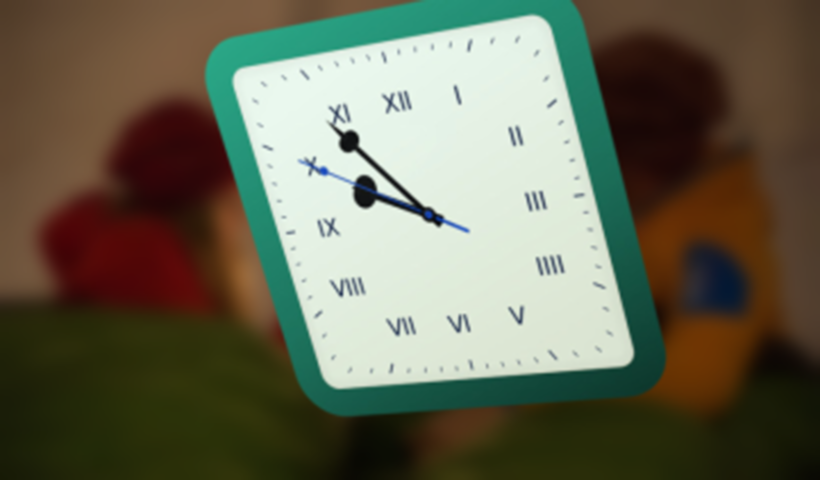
9:53:50
